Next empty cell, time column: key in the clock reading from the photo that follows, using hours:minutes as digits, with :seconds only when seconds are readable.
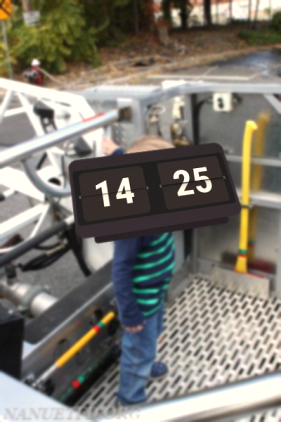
14:25
